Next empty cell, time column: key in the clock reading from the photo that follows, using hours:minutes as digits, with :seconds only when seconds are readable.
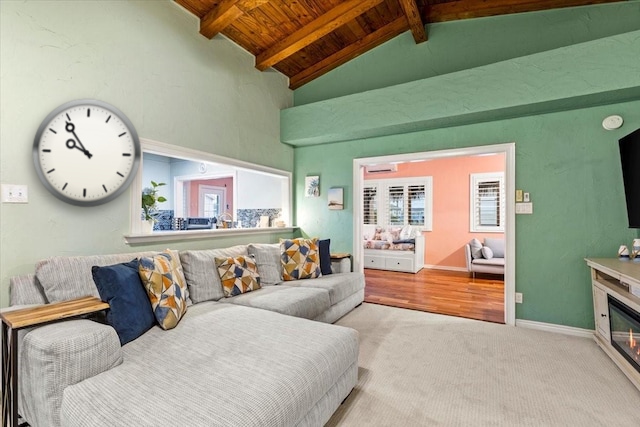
9:54
